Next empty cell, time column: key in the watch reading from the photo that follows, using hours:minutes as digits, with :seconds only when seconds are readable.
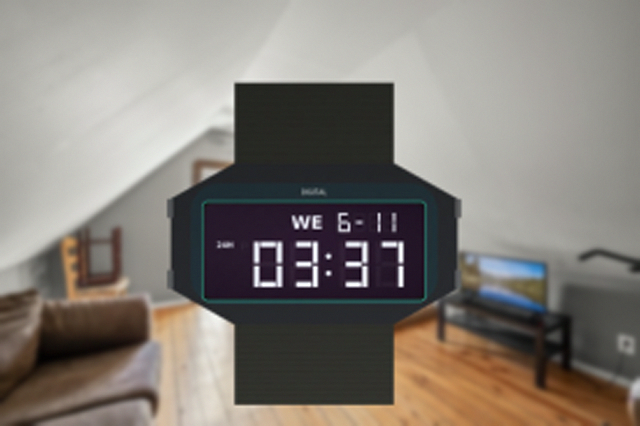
3:37
